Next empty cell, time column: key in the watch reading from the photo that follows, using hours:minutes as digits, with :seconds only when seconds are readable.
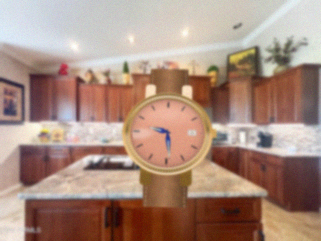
9:29
